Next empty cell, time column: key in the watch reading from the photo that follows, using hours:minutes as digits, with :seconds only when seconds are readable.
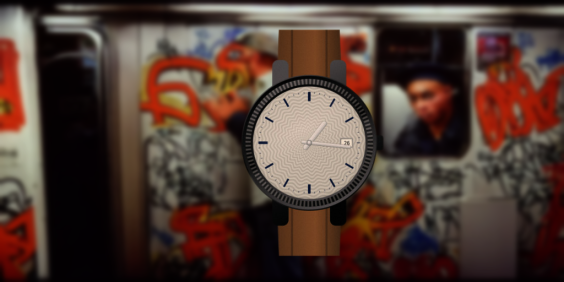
1:16
